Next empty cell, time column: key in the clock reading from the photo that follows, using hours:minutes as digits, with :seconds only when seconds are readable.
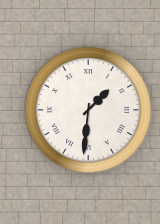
1:31
